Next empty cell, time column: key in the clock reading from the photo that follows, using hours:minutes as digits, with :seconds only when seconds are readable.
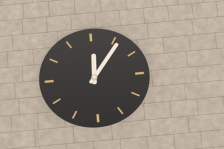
12:06
